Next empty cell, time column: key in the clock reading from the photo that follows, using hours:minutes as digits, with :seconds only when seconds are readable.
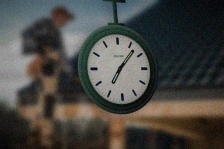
7:07
